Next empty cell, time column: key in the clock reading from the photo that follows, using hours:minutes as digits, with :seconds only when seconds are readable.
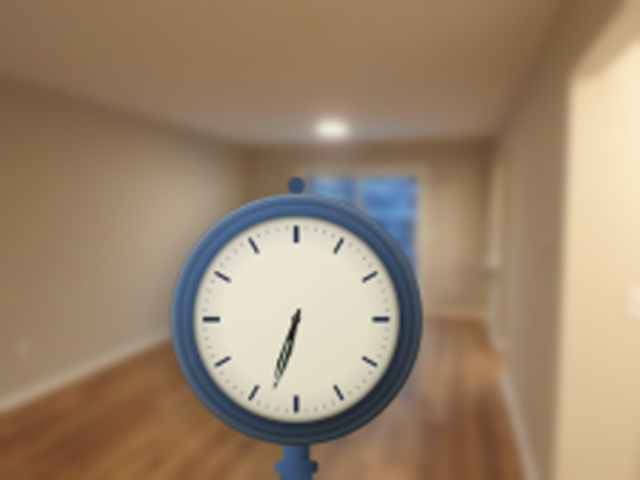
6:33
